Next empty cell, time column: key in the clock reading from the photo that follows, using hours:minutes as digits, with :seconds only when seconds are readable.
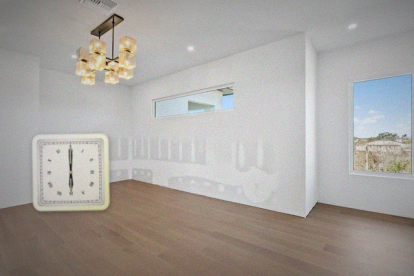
6:00
